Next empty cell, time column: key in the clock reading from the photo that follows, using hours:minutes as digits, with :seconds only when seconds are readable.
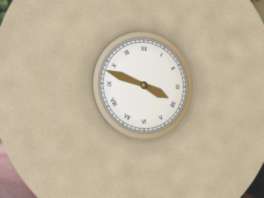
3:48
